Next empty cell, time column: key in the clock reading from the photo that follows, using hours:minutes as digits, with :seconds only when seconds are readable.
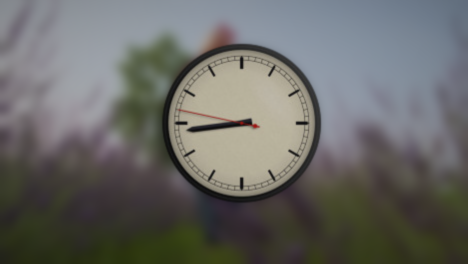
8:43:47
